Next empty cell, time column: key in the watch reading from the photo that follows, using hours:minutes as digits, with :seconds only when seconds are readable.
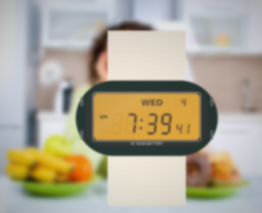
7:39:41
